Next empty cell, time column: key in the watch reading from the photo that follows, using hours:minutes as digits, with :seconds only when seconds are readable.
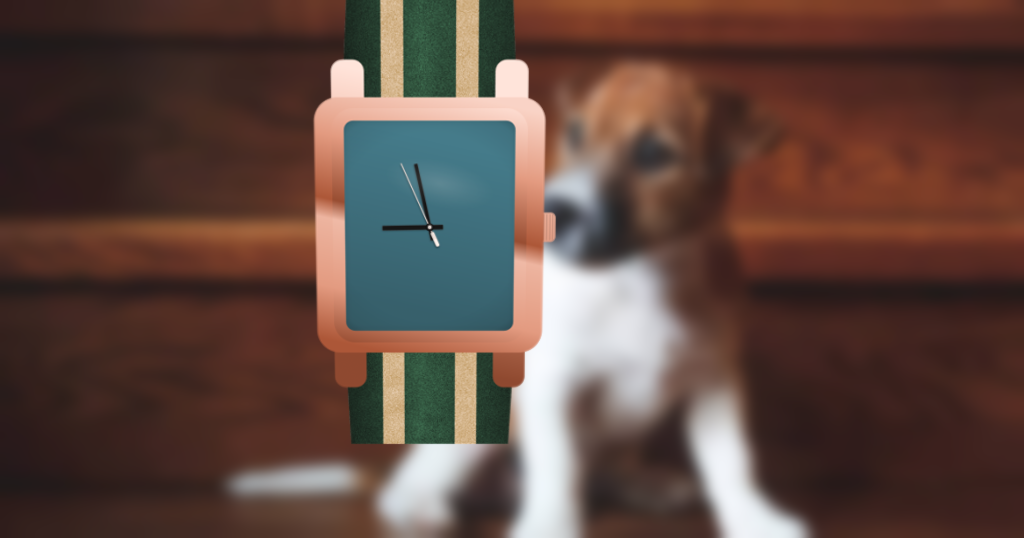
8:57:56
